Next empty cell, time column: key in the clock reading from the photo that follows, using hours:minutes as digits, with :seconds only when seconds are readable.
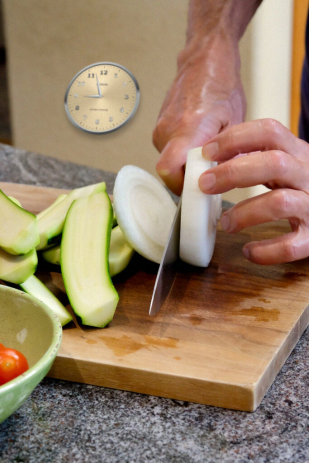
8:57
